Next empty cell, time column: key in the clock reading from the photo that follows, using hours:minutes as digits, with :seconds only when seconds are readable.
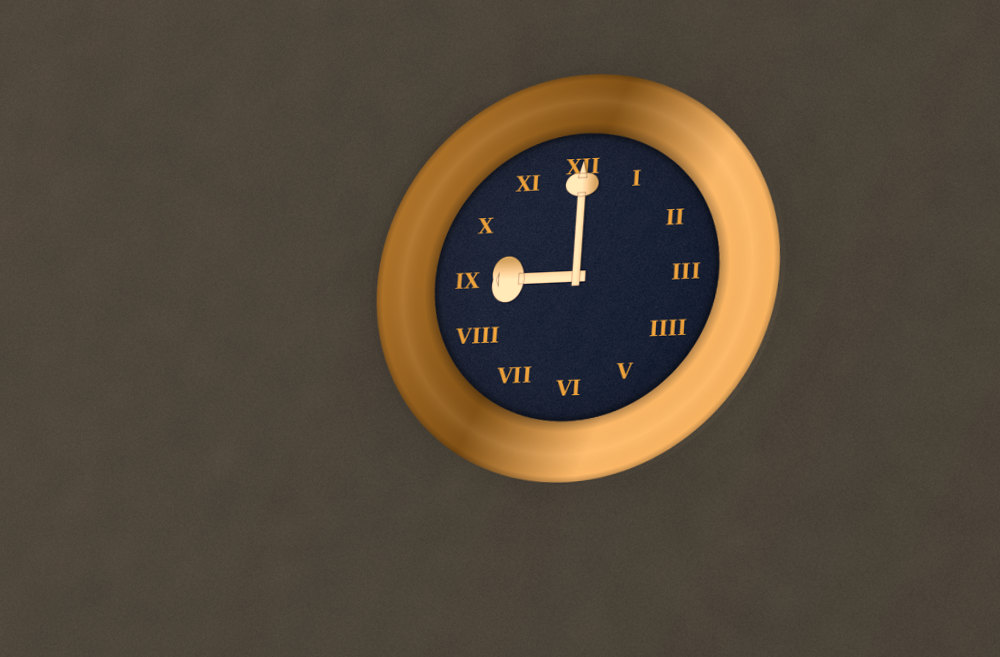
9:00
